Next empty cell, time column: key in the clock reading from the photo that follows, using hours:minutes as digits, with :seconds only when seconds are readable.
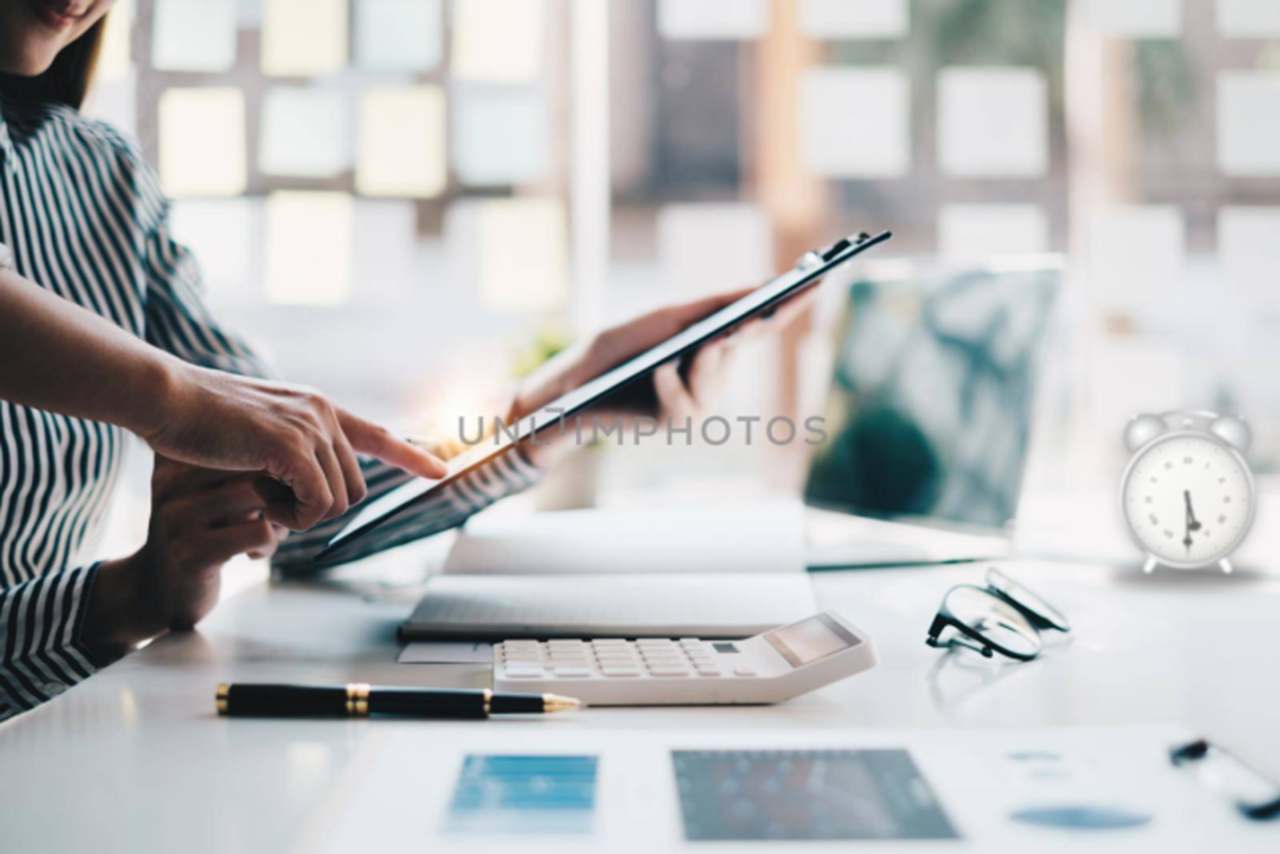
5:30
